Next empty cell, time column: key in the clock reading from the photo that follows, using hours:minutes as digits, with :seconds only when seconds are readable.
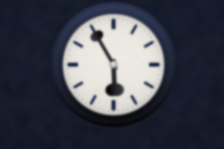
5:55
